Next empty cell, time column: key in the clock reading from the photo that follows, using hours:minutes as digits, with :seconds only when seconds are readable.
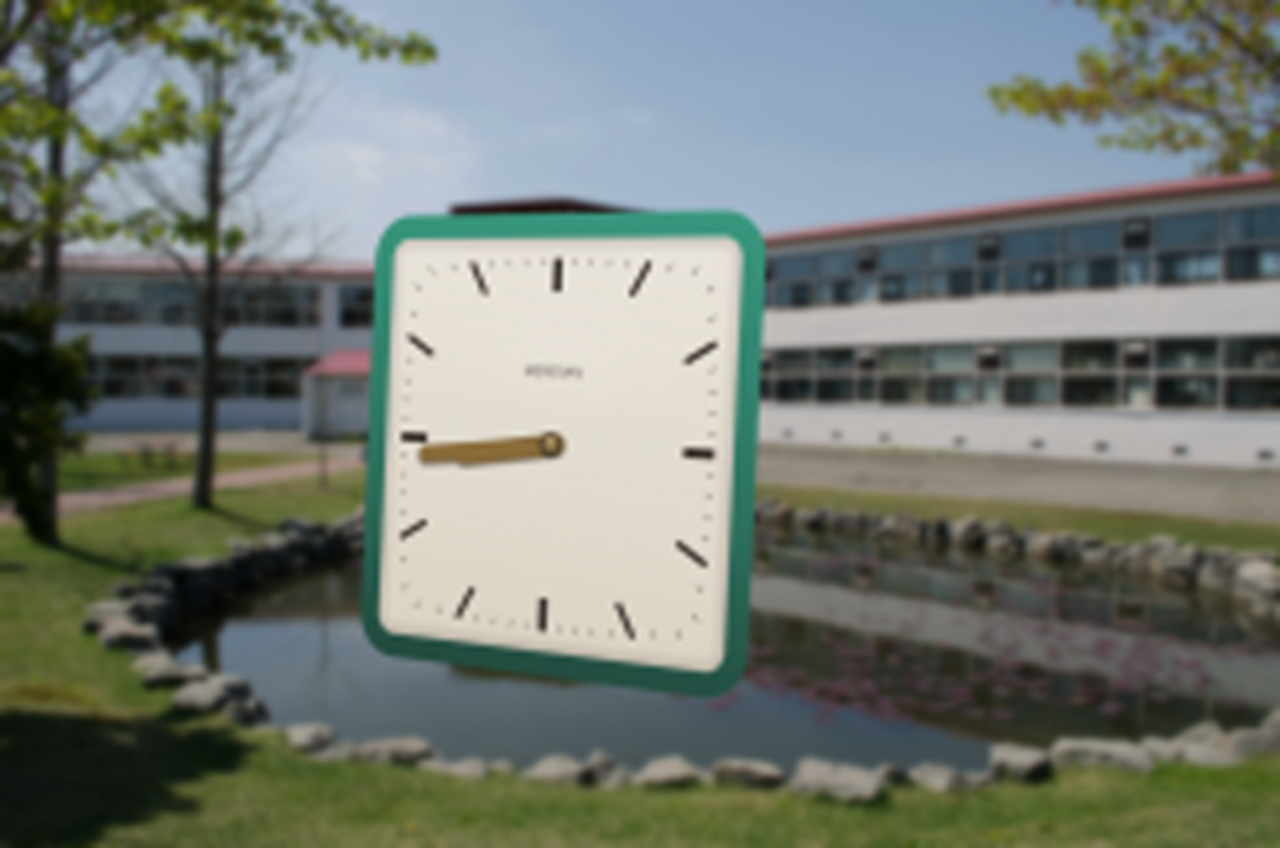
8:44
